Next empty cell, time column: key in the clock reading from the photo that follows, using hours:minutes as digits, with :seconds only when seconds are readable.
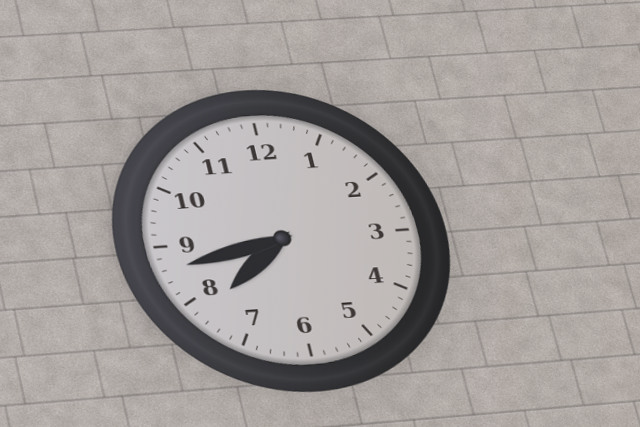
7:43
